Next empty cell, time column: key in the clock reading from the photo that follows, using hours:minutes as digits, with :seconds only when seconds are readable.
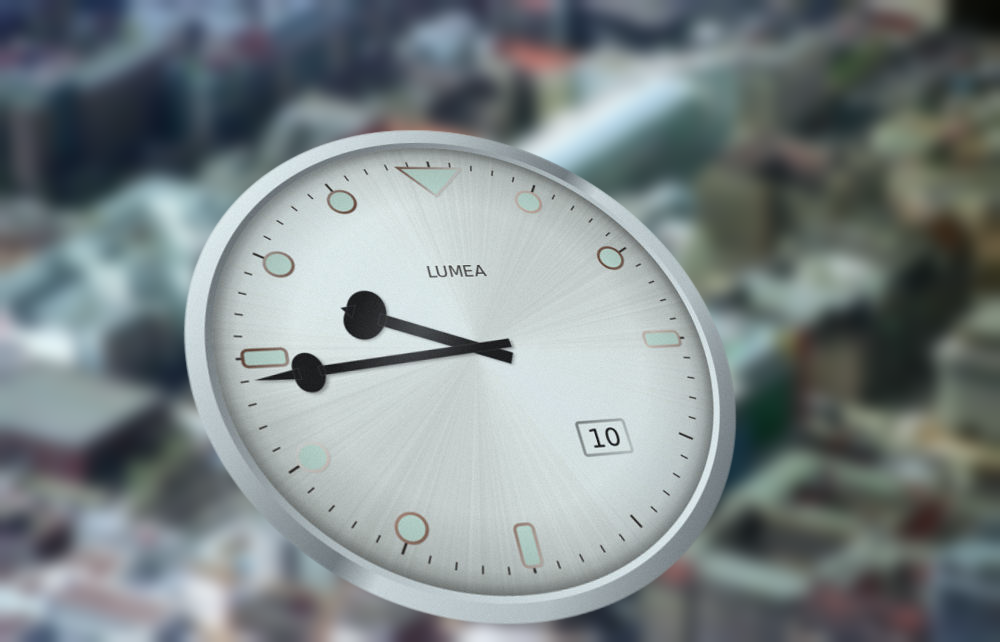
9:44
